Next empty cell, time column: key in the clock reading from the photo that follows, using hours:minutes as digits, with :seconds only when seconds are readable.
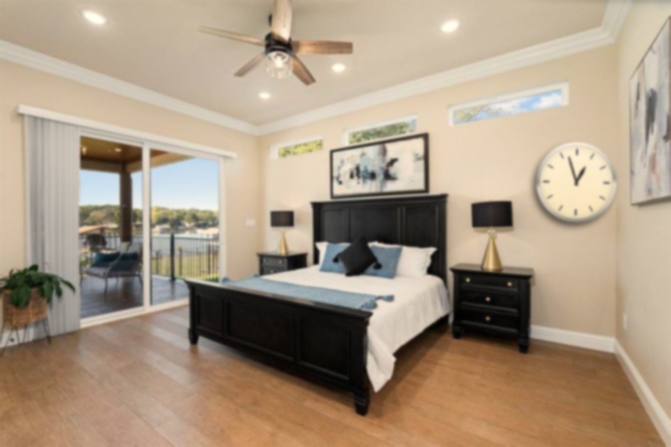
12:57
